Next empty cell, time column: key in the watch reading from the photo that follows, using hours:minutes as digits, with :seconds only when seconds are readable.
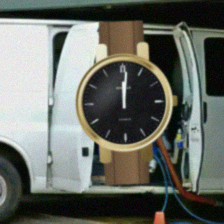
12:01
